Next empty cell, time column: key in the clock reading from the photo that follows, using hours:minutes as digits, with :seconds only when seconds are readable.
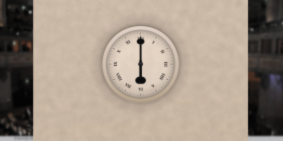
6:00
